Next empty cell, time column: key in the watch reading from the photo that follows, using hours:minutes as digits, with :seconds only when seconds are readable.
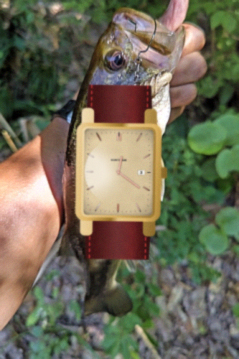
12:21
